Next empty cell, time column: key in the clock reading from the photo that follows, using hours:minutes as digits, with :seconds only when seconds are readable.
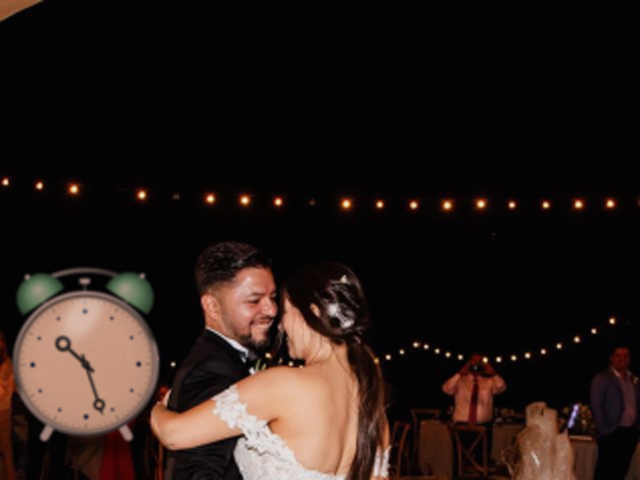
10:27
